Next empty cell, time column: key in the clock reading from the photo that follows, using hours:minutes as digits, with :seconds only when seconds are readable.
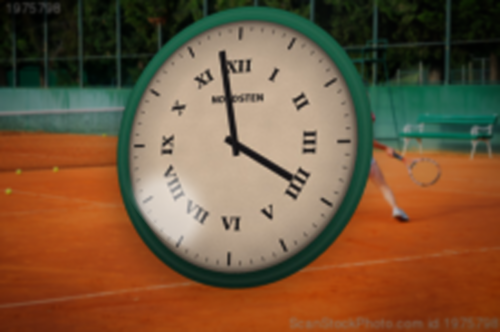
3:58
